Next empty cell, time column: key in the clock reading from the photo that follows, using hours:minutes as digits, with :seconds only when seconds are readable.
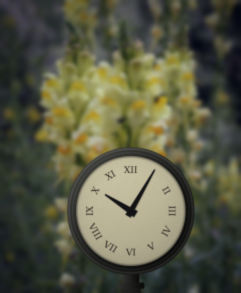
10:05
